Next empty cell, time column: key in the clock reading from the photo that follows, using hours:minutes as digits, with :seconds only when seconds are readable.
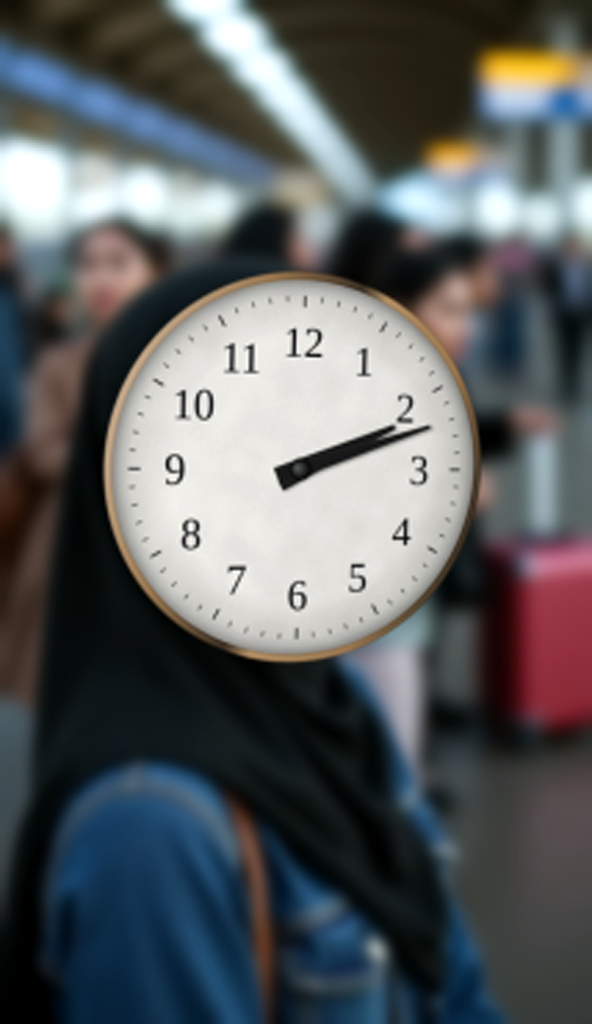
2:12
